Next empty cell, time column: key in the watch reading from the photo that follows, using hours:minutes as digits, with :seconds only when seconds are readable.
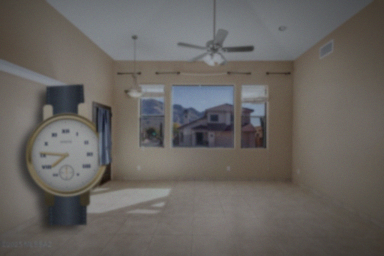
7:46
